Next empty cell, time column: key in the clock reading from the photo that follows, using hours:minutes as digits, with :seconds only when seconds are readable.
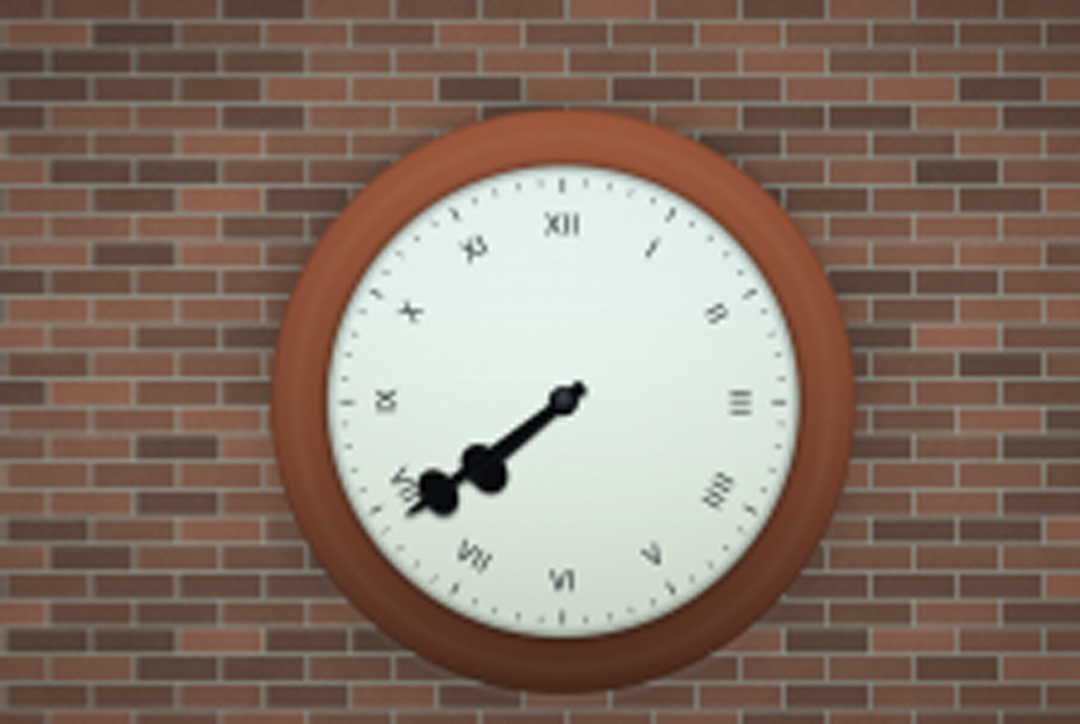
7:39
